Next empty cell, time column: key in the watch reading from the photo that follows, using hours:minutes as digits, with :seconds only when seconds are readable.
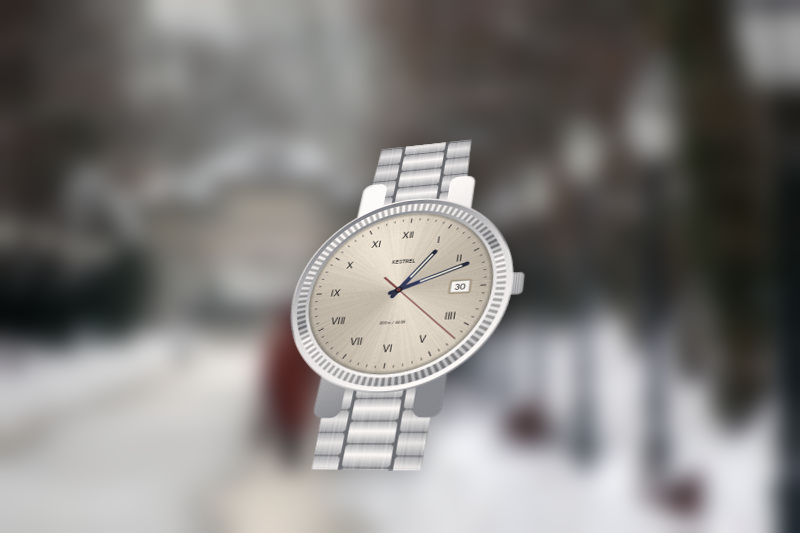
1:11:22
